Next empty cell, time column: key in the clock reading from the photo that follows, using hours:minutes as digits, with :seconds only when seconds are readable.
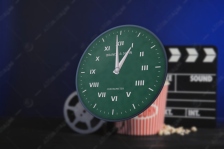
12:59
